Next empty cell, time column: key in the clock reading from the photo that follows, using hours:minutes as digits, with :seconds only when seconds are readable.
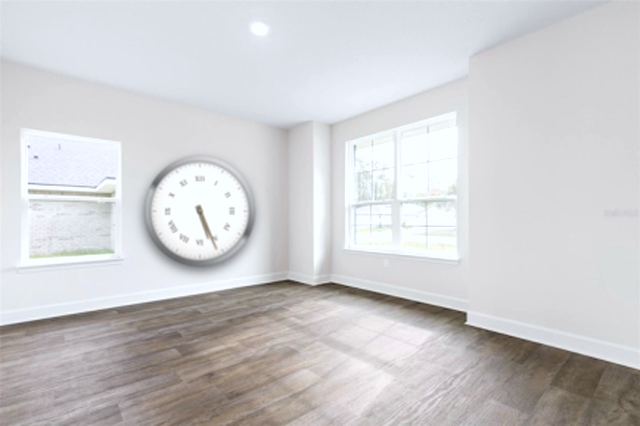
5:26
